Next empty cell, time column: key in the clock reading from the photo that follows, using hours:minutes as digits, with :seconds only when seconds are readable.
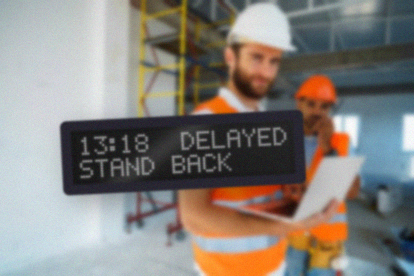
13:18
